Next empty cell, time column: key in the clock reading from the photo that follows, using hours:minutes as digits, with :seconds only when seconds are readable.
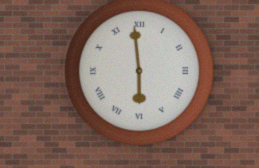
5:59
